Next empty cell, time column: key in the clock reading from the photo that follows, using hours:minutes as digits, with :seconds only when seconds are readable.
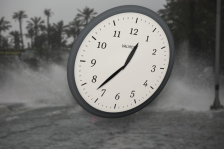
12:37
